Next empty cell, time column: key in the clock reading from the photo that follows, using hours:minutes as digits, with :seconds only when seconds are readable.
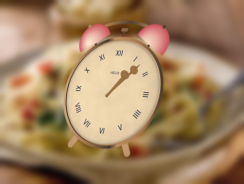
1:07
